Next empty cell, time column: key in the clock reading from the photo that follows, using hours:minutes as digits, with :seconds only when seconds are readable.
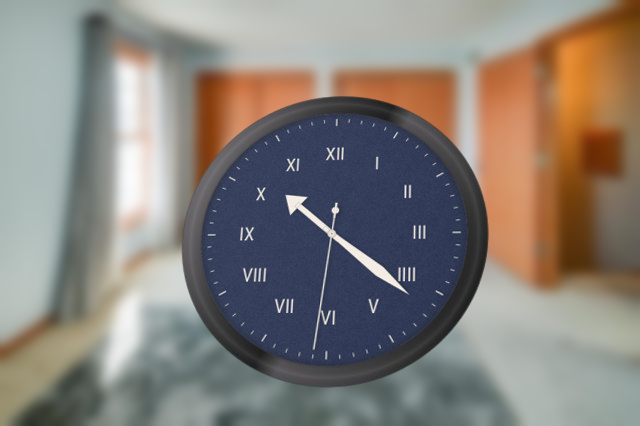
10:21:31
